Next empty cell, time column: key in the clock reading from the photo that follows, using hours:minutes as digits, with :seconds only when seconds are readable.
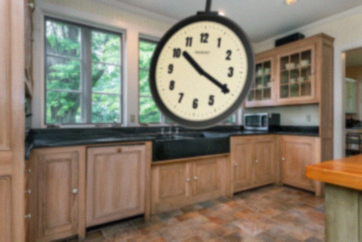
10:20
